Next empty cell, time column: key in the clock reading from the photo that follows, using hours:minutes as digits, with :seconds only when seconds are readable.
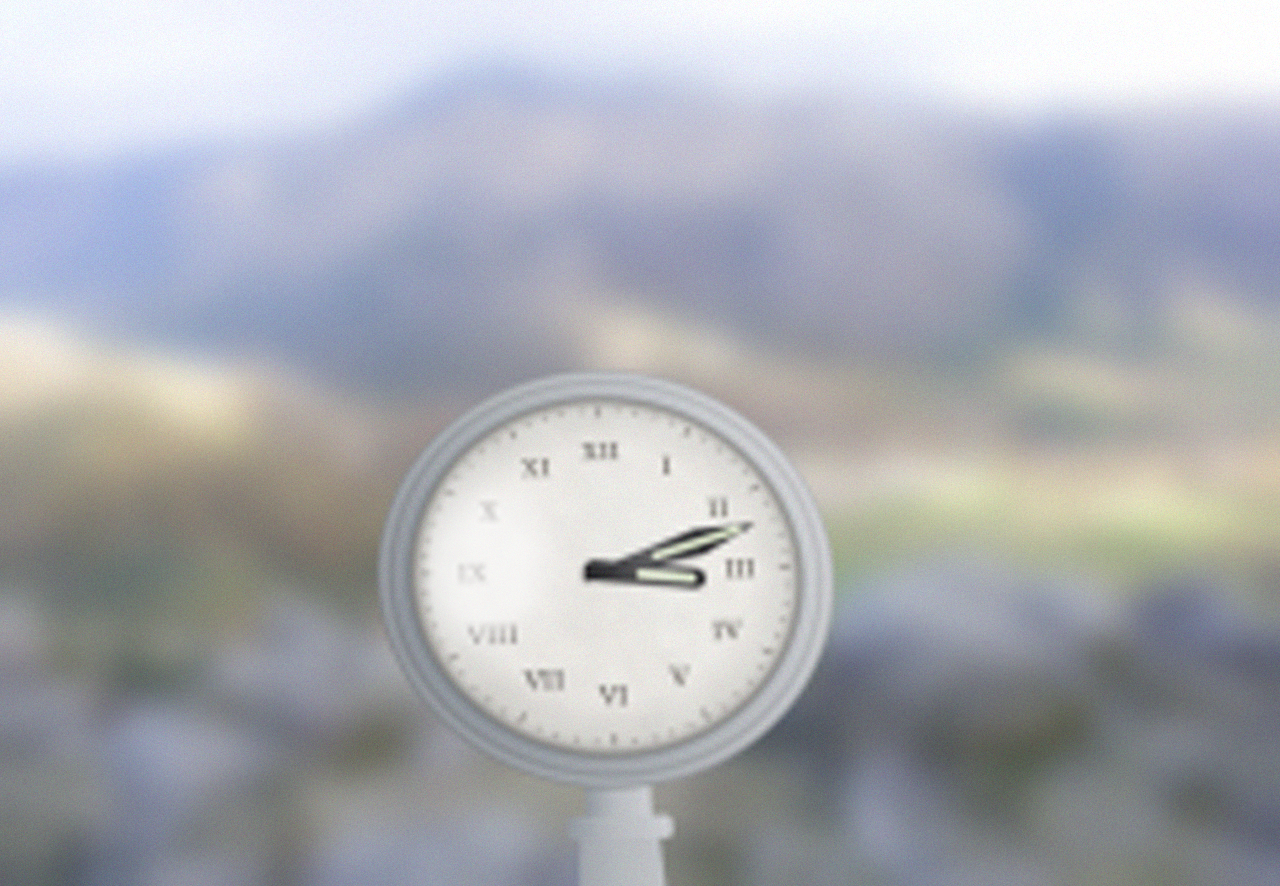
3:12
